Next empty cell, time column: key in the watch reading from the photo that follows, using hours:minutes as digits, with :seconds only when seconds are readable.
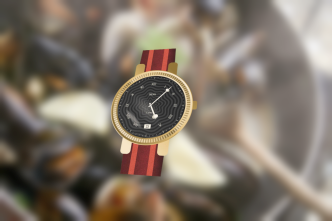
5:07
